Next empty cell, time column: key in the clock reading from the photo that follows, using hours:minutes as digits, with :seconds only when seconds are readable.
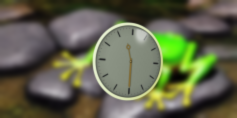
11:30
